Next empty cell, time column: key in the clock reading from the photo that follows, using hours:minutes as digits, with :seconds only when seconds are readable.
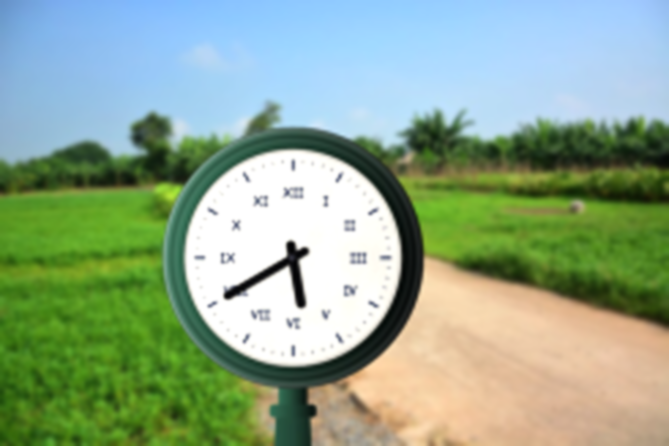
5:40
